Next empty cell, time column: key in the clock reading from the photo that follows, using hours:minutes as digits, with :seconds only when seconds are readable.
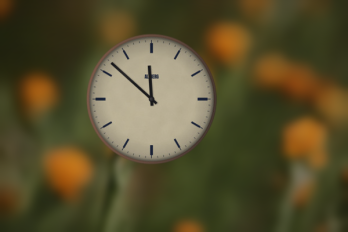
11:52
